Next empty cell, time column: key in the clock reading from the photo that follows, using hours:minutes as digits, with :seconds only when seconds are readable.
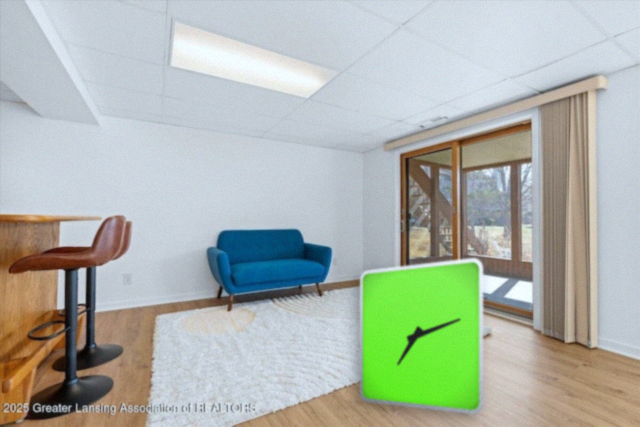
7:12
